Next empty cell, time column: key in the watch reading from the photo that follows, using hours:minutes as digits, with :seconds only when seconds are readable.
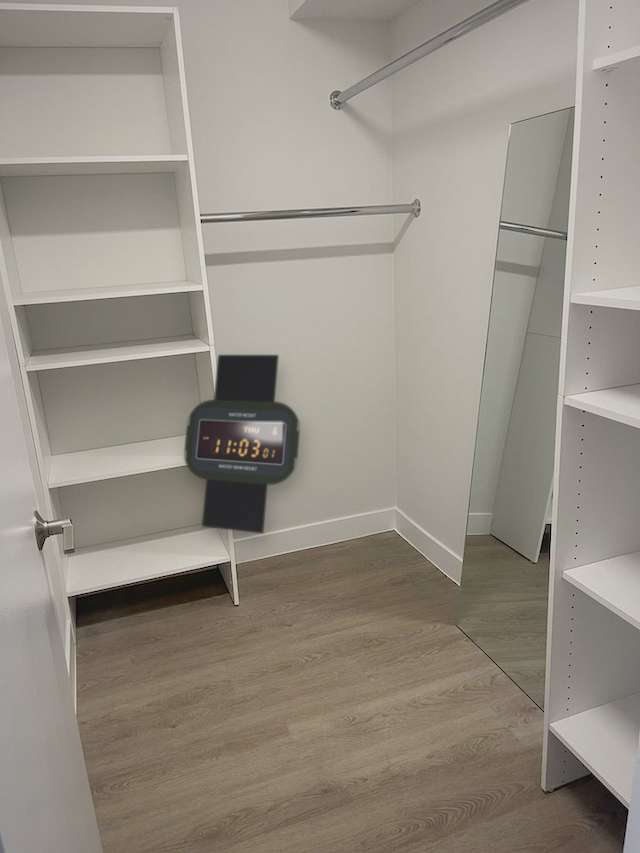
11:03
